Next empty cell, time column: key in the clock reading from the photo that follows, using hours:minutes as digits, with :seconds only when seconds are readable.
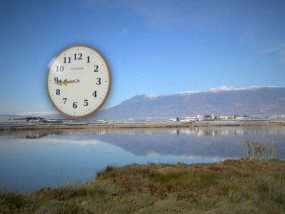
8:44
